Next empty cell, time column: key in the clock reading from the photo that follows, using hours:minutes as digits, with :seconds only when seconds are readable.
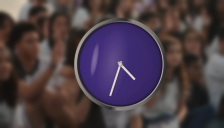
4:33
